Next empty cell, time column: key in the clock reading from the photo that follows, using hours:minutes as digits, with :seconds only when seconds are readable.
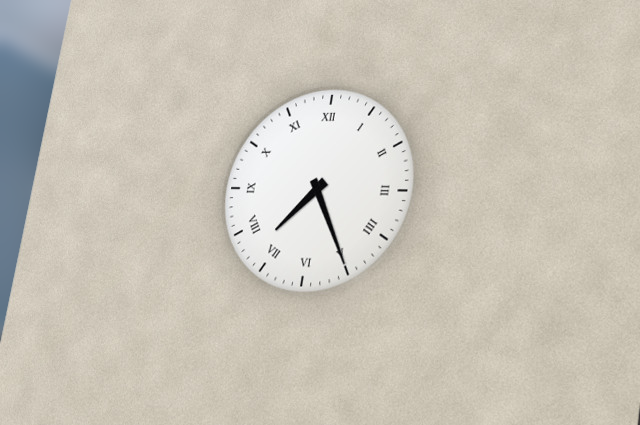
7:25
